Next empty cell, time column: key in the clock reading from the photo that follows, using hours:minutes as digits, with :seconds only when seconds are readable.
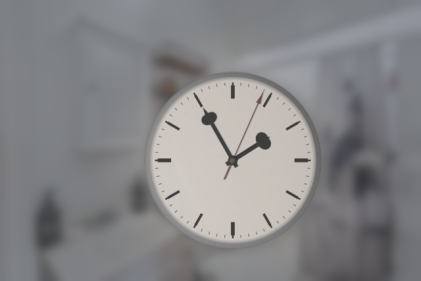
1:55:04
